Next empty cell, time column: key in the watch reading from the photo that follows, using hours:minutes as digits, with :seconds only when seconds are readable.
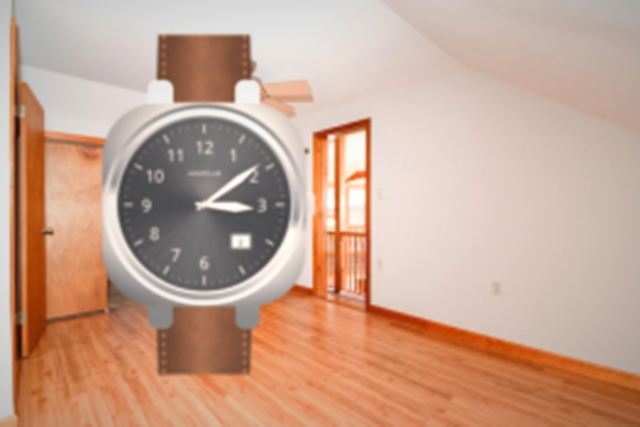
3:09
